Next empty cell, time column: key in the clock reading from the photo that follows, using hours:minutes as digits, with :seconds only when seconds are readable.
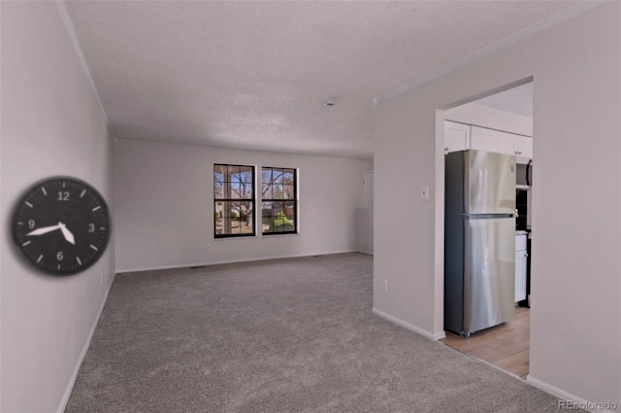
4:42
